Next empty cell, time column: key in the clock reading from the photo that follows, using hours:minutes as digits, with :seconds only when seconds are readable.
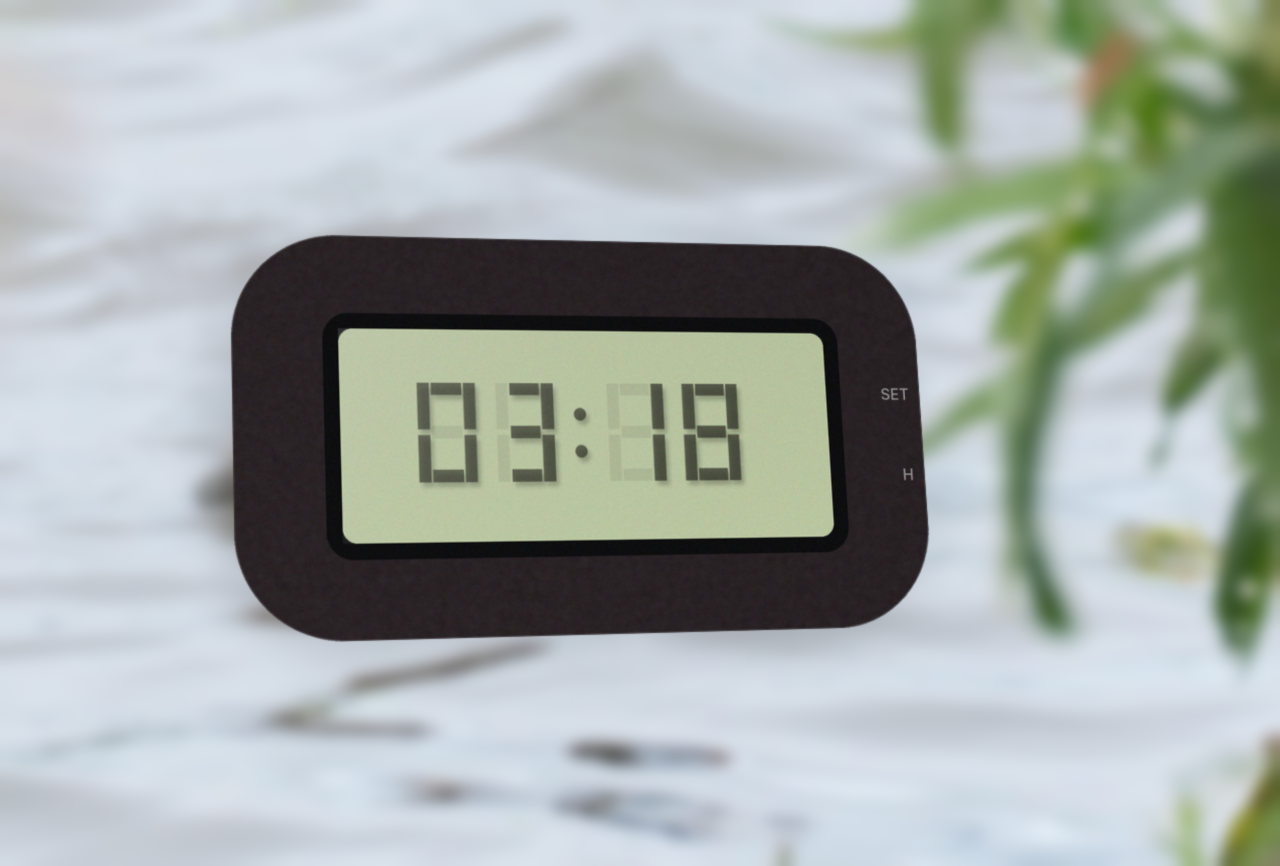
3:18
